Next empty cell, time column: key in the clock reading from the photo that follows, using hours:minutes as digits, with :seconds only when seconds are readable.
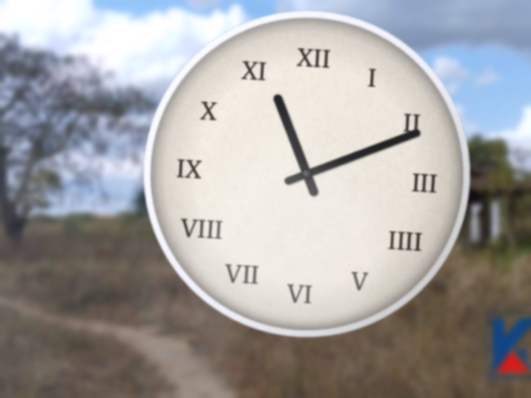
11:11
